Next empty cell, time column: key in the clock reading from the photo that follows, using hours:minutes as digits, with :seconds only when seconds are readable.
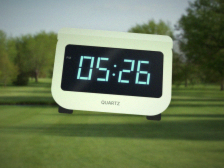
5:26
